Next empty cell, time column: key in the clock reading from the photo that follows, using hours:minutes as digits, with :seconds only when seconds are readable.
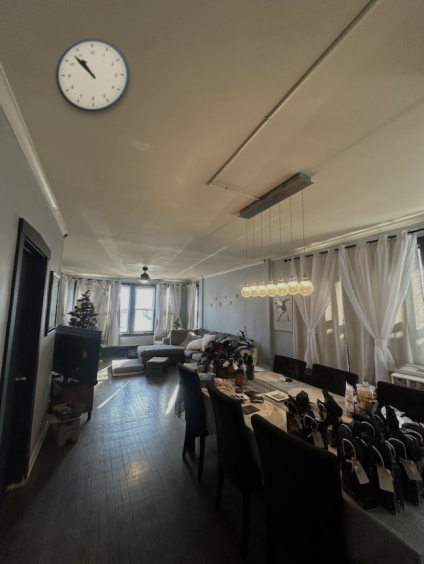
10:53
